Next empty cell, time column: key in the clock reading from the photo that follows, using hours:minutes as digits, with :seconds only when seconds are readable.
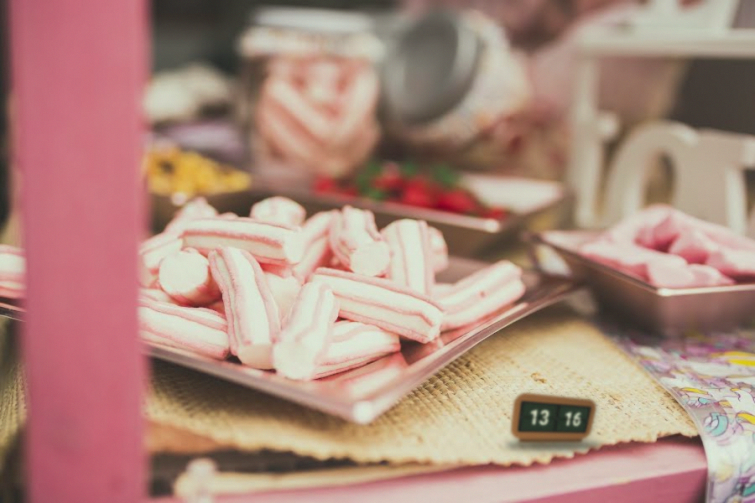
13:16
